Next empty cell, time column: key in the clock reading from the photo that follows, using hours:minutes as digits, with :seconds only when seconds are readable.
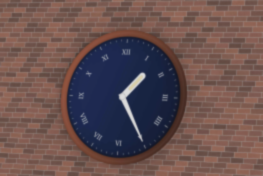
1:25
